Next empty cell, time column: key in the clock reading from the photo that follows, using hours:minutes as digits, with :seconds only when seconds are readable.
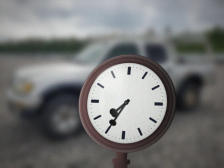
7:35
